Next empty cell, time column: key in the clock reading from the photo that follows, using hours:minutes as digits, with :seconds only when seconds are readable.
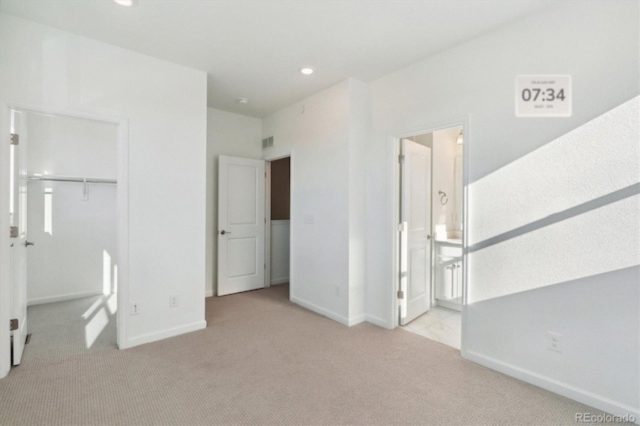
7:34
